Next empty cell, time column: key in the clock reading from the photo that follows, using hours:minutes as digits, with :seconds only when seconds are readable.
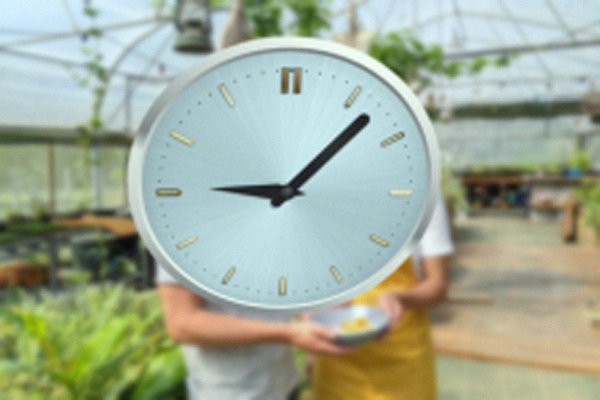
9:07
